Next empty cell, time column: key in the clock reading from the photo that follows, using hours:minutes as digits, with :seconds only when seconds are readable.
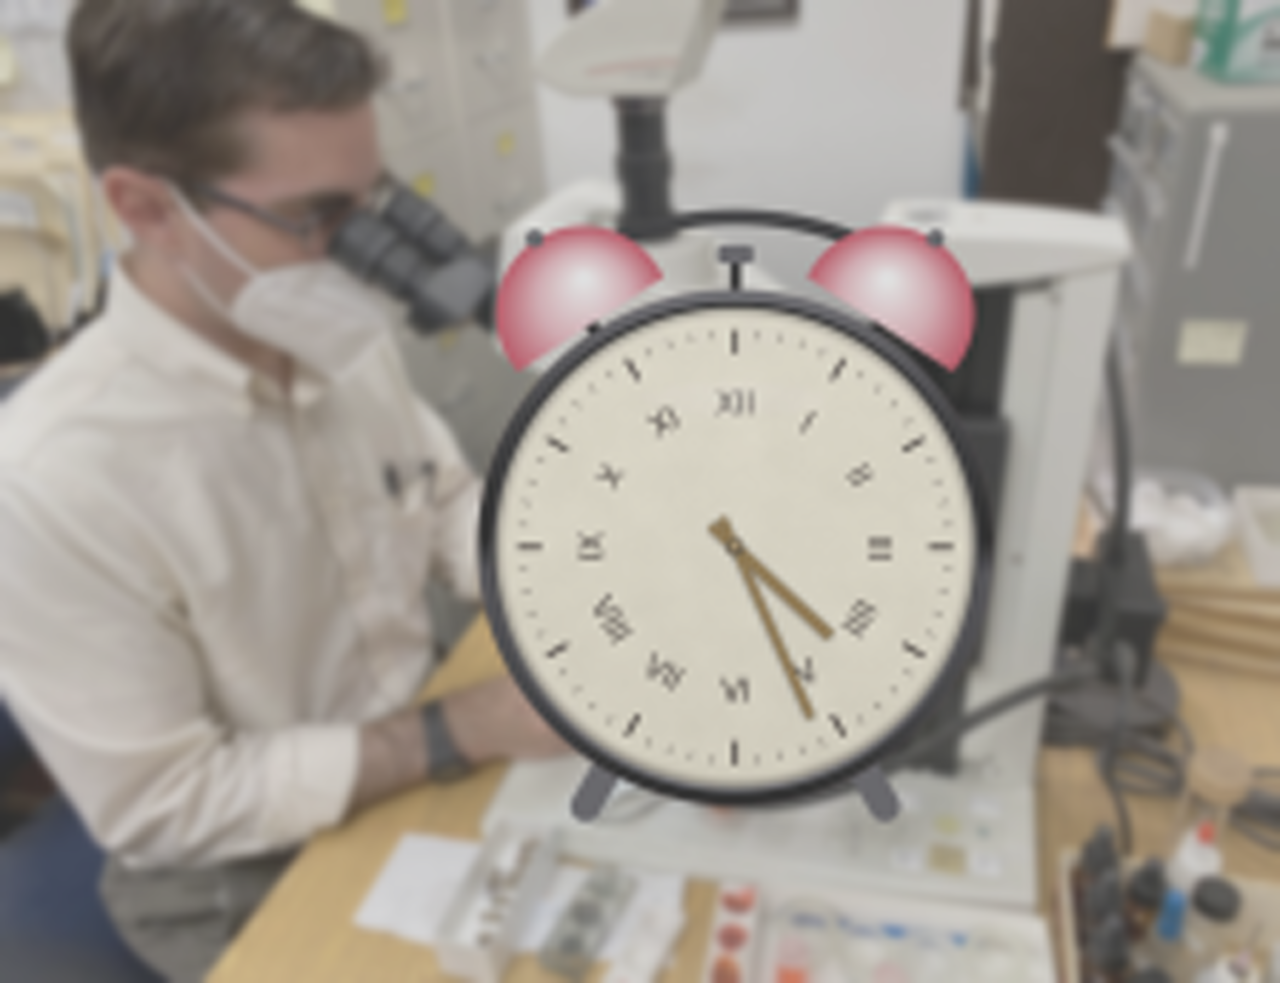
4:26
